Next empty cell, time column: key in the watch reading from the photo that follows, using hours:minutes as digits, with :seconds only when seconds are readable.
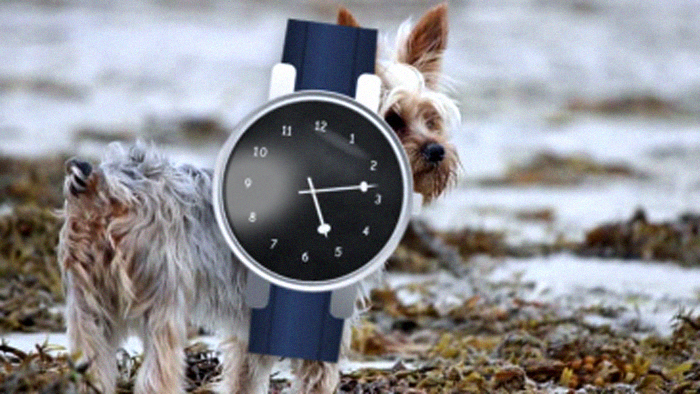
5:13
